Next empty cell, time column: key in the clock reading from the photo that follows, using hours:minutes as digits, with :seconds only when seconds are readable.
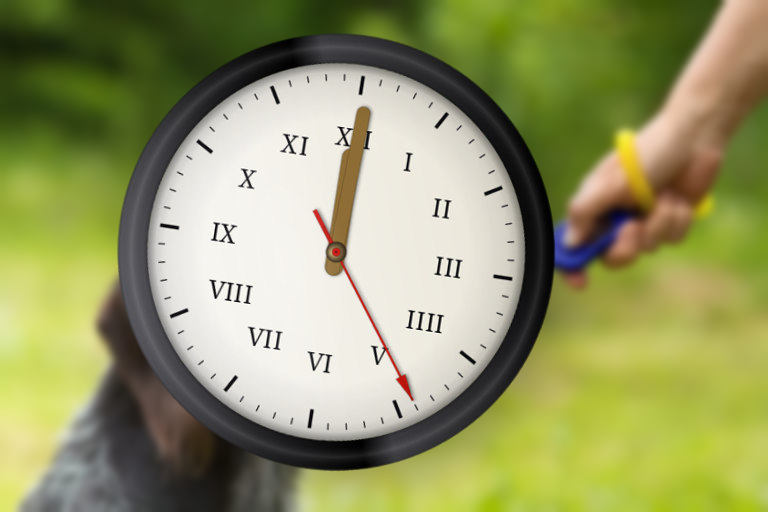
12:00:24
